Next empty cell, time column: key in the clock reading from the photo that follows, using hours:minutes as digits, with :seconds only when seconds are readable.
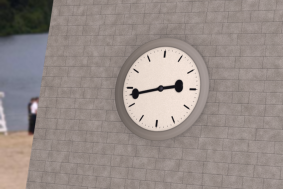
2:43
